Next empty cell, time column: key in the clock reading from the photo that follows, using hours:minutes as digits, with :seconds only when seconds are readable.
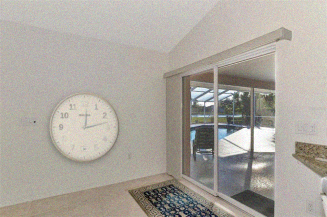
12:13
